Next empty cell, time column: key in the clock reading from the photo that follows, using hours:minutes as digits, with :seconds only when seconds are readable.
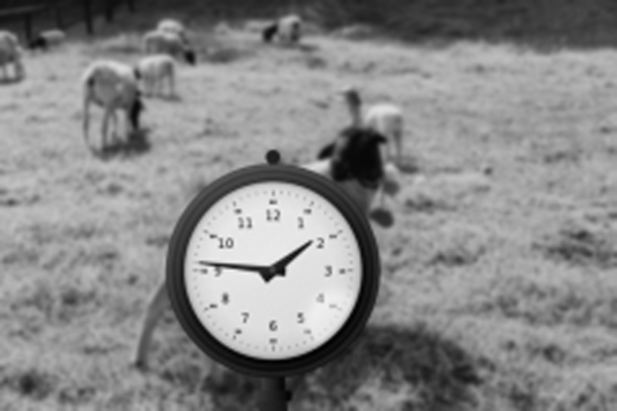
1:46
